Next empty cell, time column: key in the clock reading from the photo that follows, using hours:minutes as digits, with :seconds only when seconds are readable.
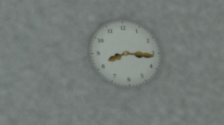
8:16
